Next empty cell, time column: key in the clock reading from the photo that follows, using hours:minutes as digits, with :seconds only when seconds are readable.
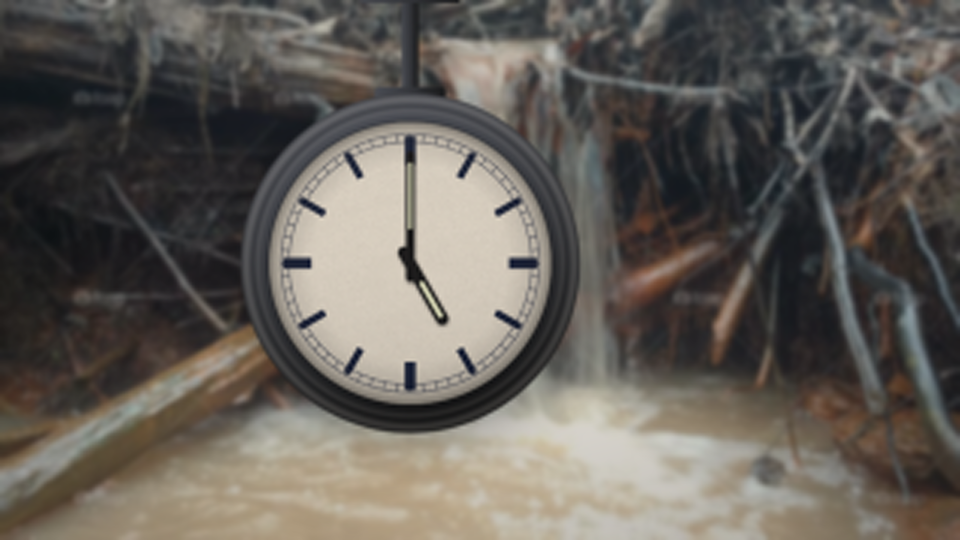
5:00
